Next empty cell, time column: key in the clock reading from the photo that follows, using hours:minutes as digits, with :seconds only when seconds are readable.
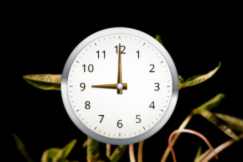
9:00
